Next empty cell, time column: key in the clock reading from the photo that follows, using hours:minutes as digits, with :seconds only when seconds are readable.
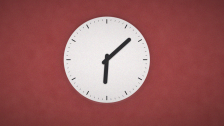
6:08
